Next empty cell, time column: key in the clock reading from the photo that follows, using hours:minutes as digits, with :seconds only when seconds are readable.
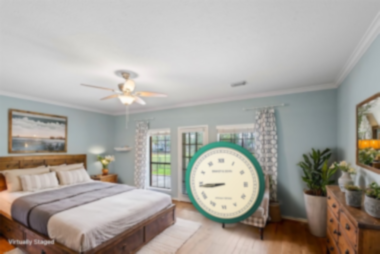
8:44
